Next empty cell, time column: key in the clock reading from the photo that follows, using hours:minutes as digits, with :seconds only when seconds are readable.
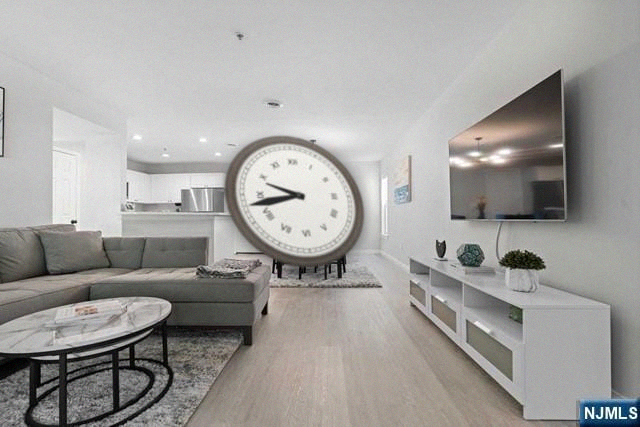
9:43
